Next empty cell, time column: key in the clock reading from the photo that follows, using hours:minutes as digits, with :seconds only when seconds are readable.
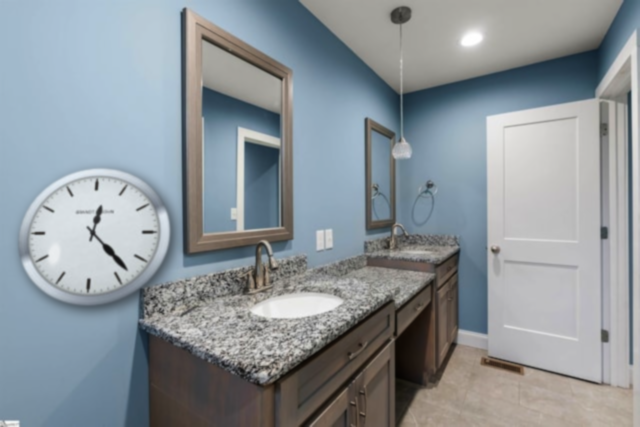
12:23
